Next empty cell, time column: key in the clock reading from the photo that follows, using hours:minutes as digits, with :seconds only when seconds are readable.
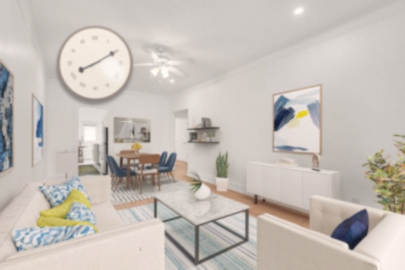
8:10
